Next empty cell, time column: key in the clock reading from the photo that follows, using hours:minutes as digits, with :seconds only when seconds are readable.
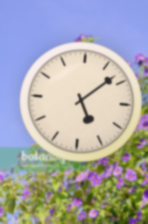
5:08
